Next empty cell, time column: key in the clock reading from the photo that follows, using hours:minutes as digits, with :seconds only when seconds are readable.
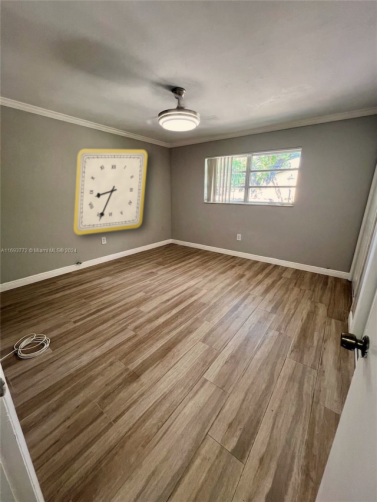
8:34
